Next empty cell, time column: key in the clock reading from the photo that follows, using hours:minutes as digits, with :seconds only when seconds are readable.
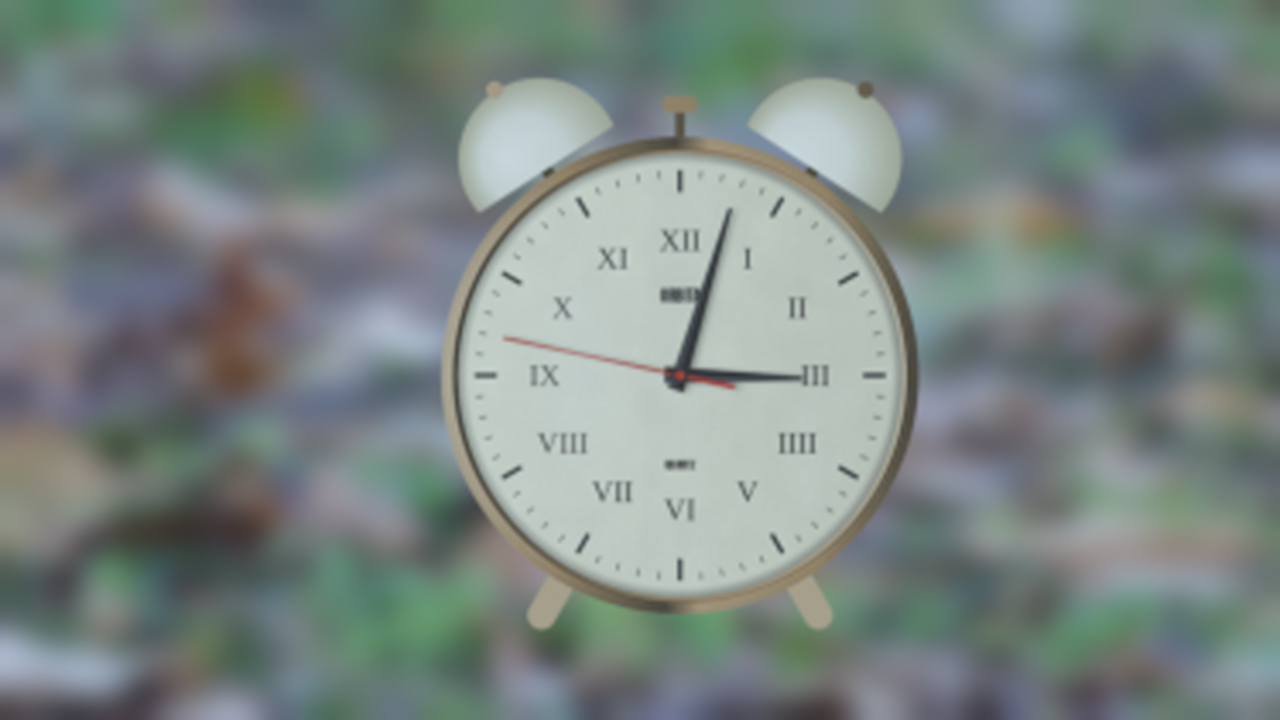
3:02:47
